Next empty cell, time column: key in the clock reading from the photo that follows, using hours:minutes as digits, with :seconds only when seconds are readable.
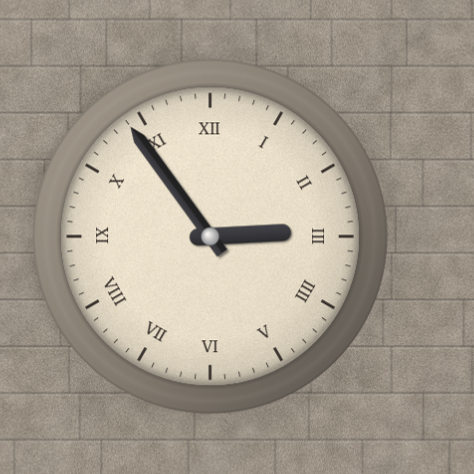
2:54
